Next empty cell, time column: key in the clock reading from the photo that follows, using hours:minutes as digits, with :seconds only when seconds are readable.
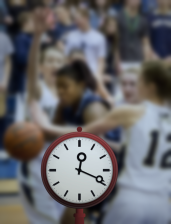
12:19
